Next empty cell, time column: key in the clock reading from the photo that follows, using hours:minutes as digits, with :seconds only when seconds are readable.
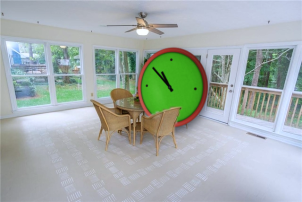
10:52
